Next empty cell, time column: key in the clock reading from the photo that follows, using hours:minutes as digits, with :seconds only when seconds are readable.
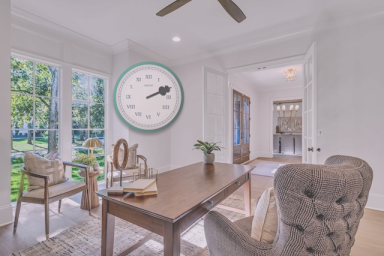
2:11
